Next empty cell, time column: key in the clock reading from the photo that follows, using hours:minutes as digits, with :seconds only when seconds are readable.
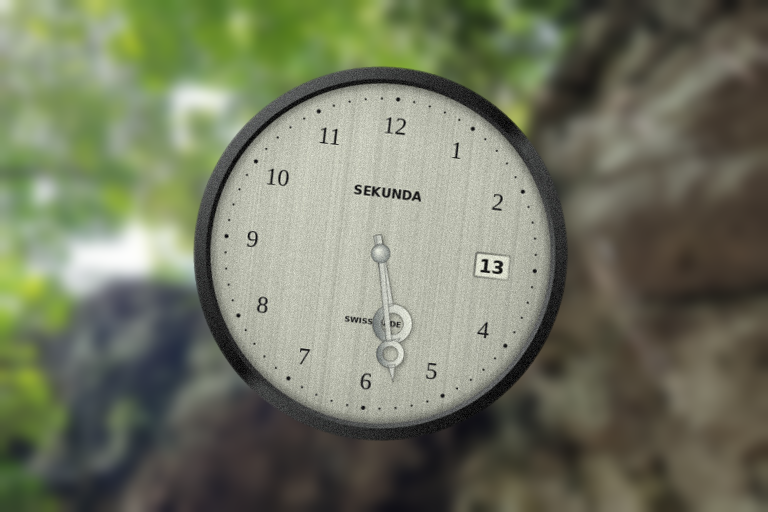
5:28
